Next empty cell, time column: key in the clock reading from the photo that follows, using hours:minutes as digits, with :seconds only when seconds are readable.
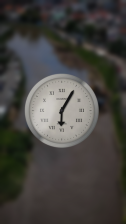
6:05
